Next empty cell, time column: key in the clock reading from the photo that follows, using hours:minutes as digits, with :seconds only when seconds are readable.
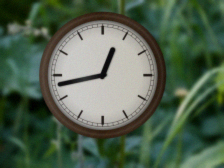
12:43
